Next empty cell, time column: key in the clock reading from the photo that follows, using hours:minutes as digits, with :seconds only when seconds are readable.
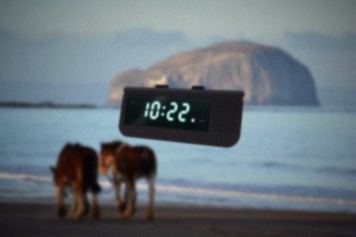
10:22
